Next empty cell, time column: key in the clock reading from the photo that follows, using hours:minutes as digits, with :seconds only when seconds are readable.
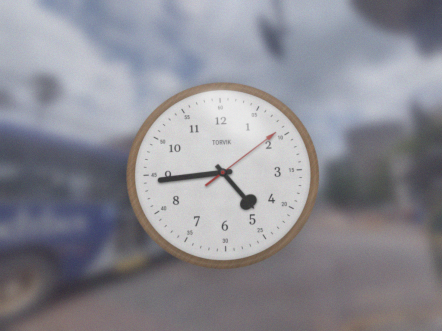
4:44:09
